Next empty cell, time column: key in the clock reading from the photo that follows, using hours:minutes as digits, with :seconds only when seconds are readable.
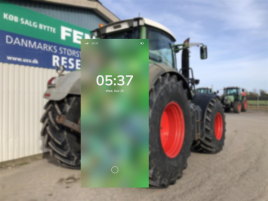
5:37
